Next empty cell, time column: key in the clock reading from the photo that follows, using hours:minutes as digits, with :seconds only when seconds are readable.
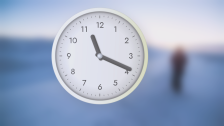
11:19
